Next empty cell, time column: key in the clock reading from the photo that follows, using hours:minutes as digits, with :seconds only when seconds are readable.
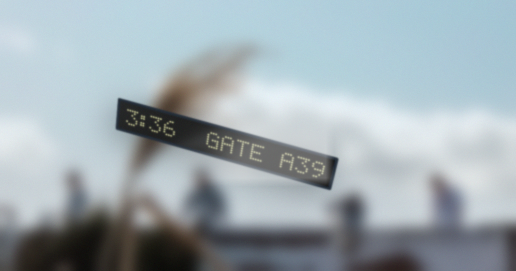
3:36
